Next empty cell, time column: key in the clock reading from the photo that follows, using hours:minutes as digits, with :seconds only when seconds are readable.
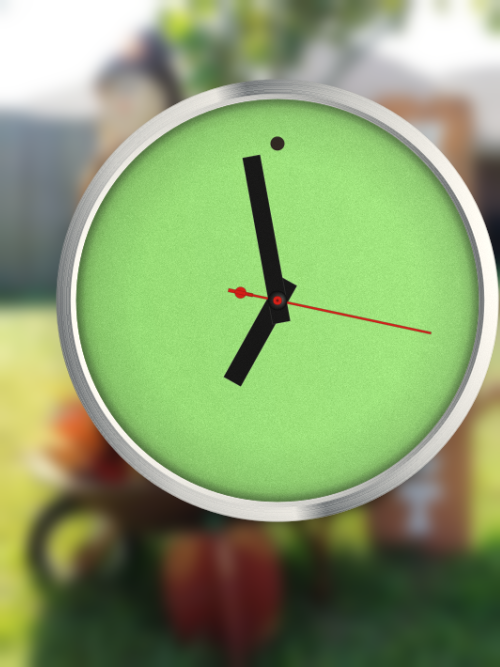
6:58:17
